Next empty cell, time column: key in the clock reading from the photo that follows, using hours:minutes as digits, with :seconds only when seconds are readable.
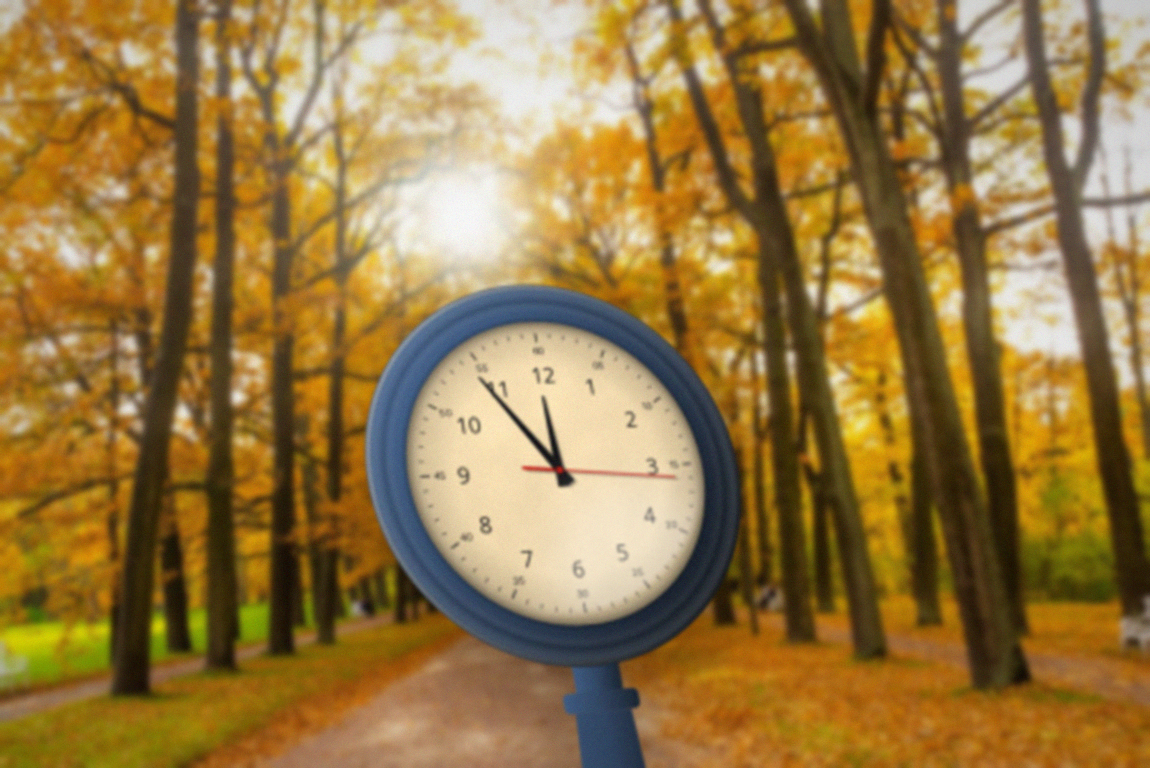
11:54:16
